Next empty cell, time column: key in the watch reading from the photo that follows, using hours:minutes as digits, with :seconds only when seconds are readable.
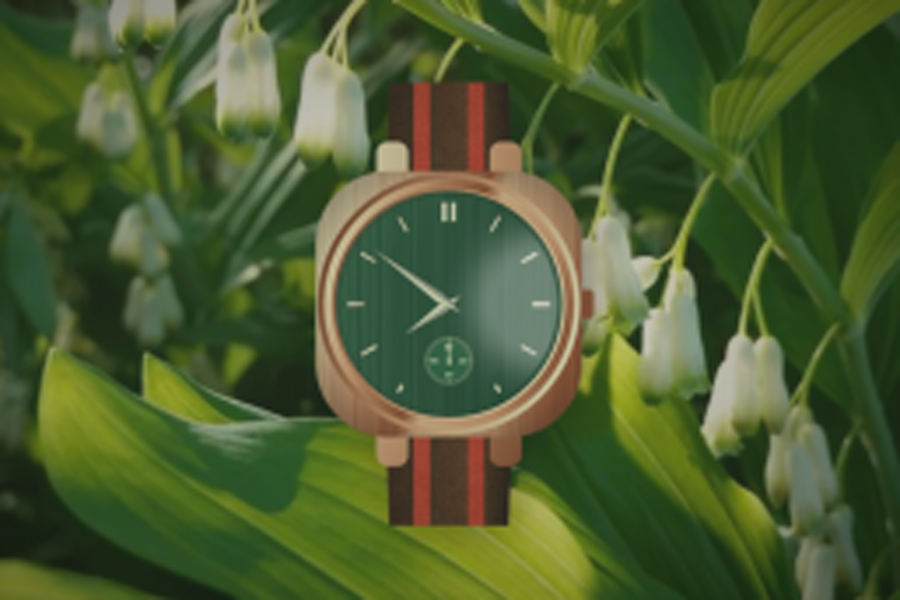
7:51
